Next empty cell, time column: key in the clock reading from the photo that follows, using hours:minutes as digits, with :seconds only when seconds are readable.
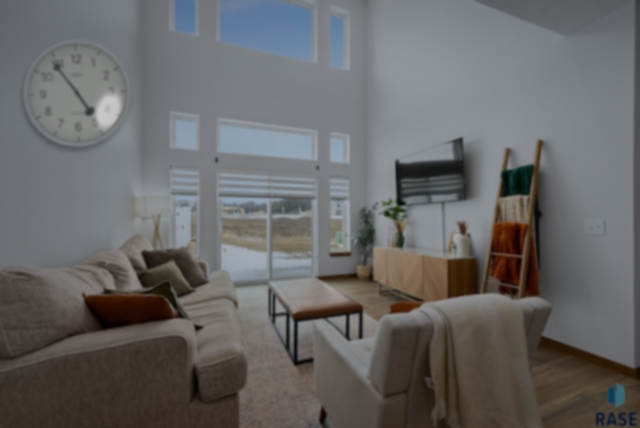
4:54
